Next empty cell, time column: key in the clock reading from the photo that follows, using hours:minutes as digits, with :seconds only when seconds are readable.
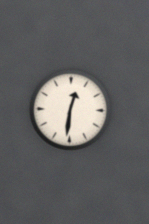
12:31
